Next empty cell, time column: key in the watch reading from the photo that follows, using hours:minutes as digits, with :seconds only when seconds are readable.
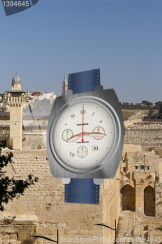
8:16
